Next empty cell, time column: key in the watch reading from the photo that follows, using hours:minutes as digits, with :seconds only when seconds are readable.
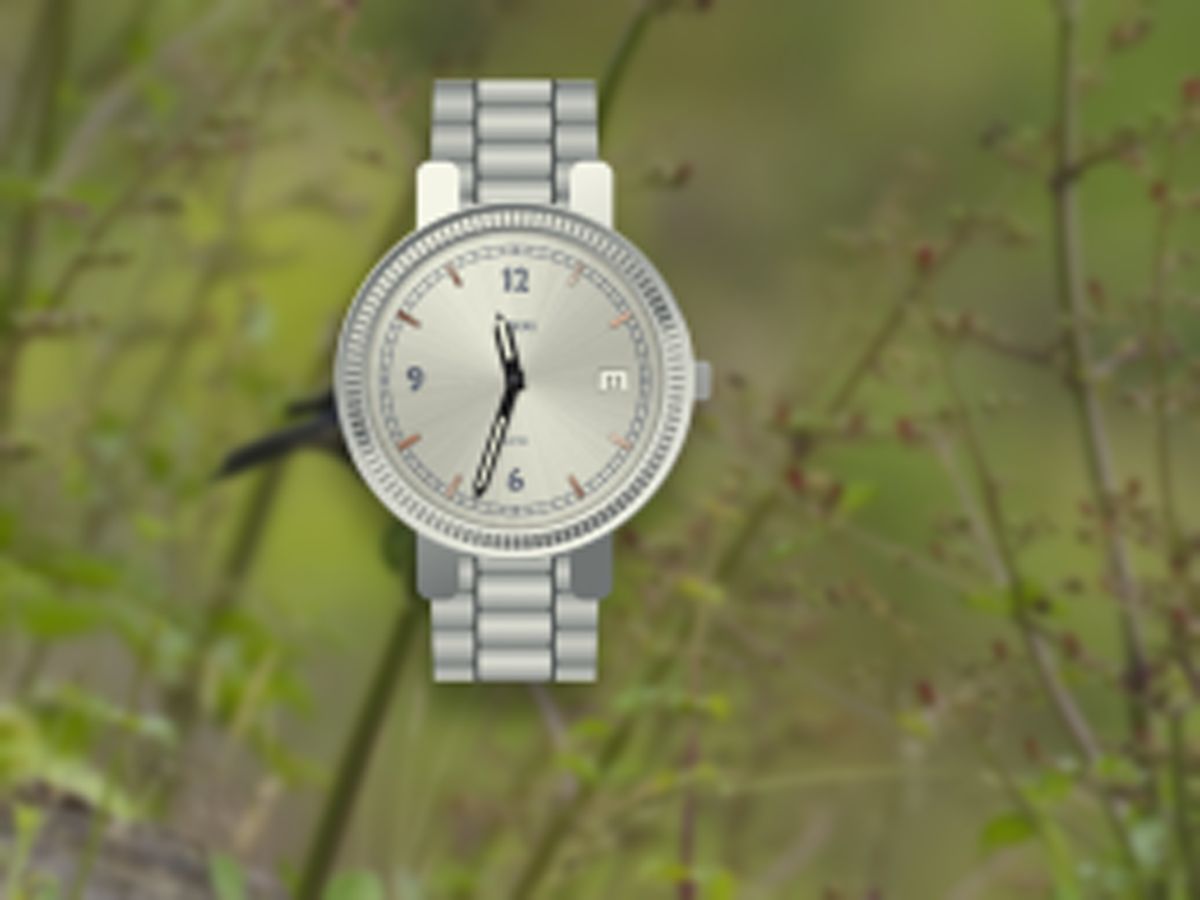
11:33
